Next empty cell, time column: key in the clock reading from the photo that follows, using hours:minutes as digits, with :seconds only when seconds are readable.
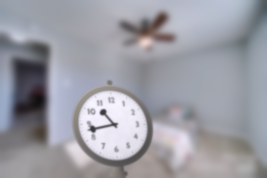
10:43
